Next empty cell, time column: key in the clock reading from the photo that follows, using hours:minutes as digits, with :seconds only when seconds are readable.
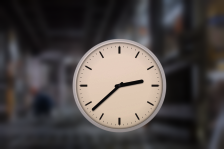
2:38
